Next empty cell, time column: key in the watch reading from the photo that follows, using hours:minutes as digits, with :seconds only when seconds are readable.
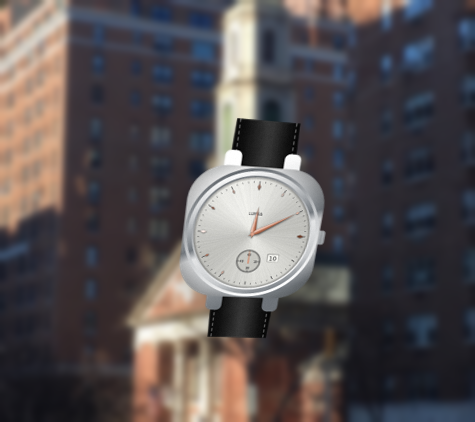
12:10
